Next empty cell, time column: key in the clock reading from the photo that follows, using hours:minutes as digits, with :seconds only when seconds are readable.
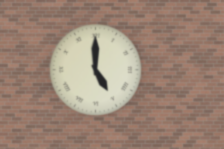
5:00
